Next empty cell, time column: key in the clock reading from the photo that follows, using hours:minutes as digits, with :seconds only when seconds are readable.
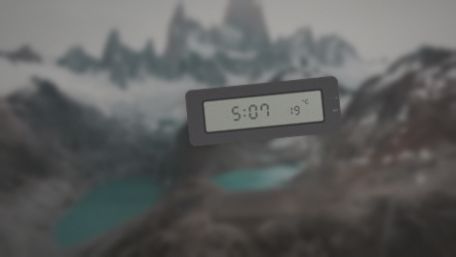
5:07
